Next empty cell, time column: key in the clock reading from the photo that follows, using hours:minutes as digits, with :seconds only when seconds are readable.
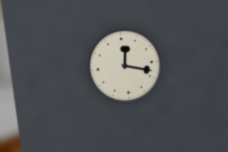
12:18
